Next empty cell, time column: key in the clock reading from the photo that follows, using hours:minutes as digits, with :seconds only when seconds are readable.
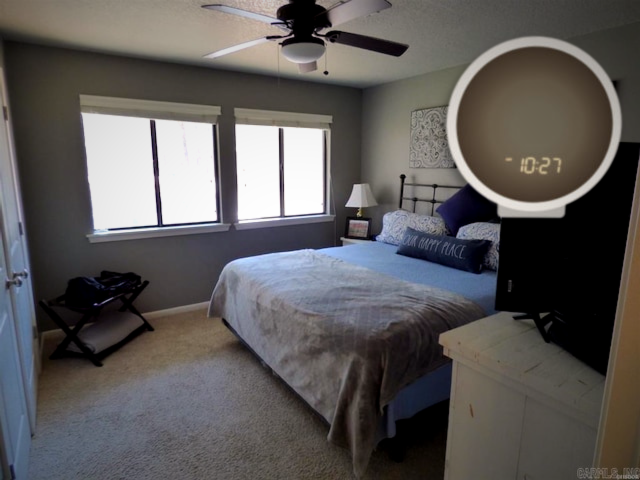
10:27
